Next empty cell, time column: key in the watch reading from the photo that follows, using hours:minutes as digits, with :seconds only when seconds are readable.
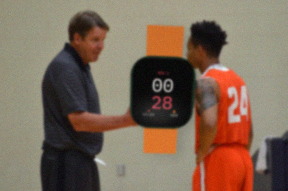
0:28
